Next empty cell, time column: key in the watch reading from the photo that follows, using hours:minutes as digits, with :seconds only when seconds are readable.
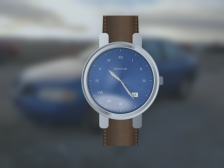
10:24
